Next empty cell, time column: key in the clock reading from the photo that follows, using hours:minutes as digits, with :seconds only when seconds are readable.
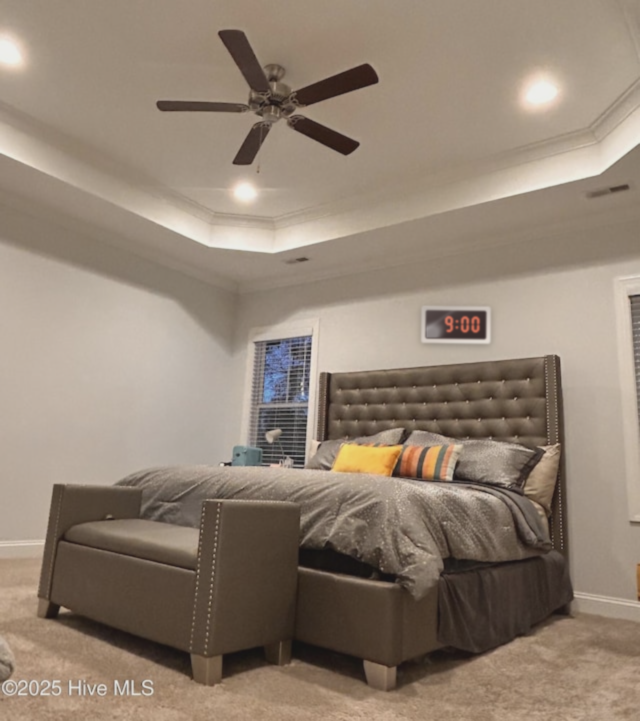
9:00
